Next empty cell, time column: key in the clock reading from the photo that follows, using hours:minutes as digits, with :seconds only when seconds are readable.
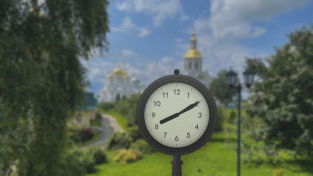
8:10
